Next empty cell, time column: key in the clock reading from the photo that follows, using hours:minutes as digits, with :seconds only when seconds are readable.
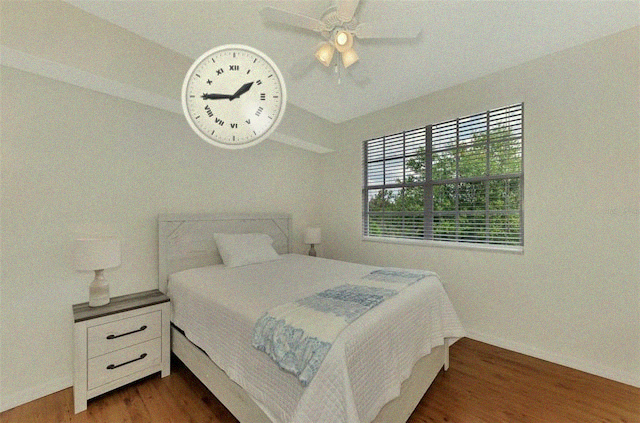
1:45
